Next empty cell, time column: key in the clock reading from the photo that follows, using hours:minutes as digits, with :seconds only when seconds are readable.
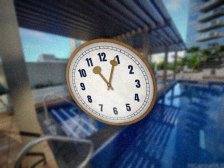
11:04
